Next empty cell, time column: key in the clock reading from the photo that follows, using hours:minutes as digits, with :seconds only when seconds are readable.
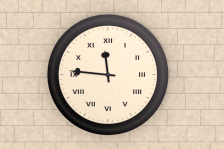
11:46
